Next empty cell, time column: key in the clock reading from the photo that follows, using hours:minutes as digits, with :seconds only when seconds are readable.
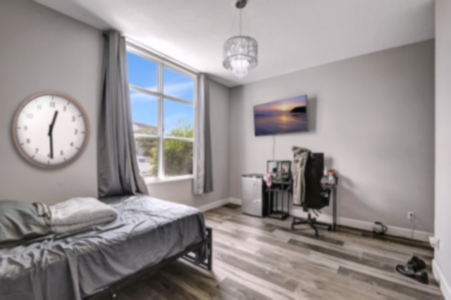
12:29
